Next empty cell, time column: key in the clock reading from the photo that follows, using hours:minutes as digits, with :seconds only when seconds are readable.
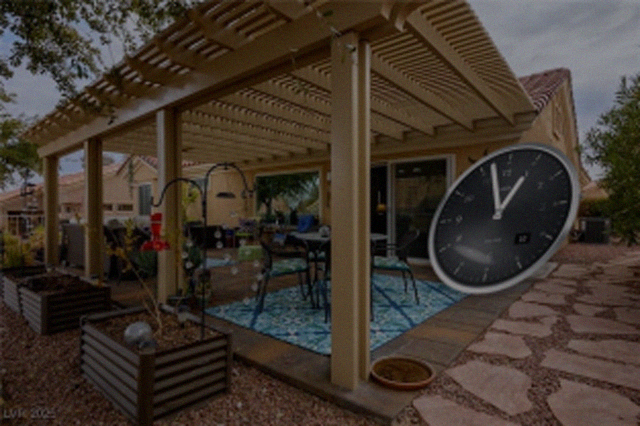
12:57
